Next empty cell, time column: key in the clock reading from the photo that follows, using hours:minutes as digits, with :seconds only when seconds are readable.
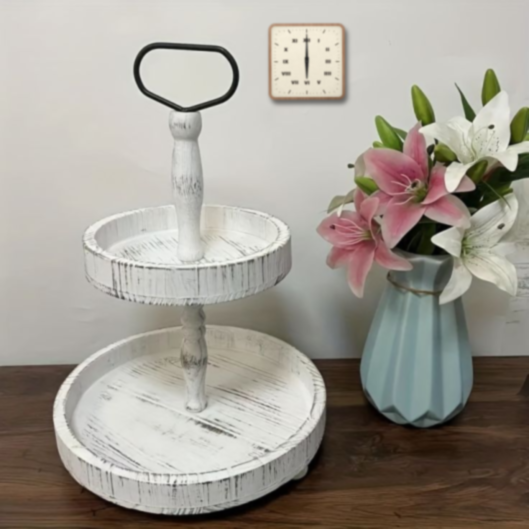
6:00
